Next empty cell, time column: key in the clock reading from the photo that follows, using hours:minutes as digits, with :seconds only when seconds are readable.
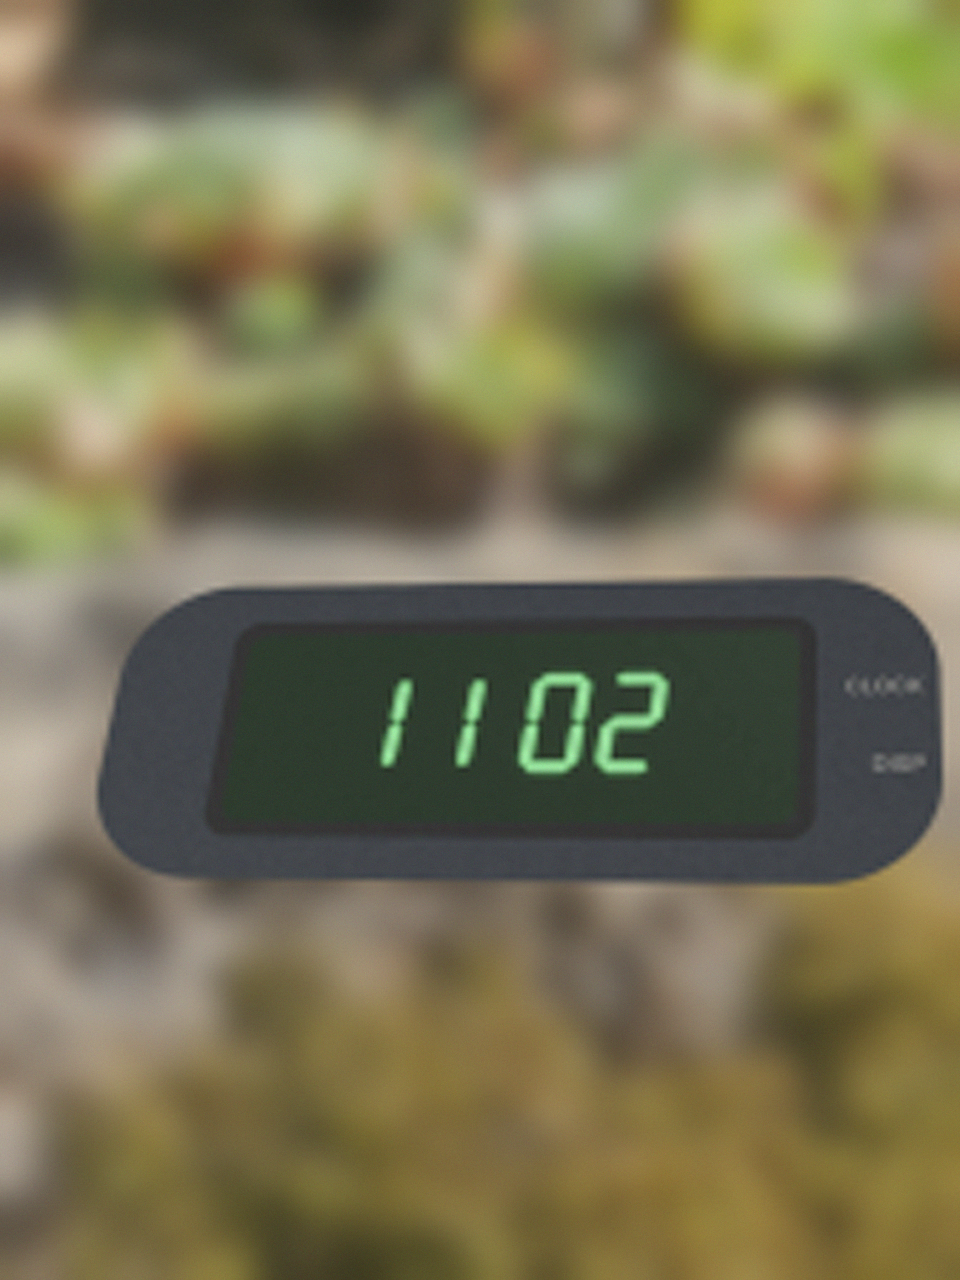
11:02
